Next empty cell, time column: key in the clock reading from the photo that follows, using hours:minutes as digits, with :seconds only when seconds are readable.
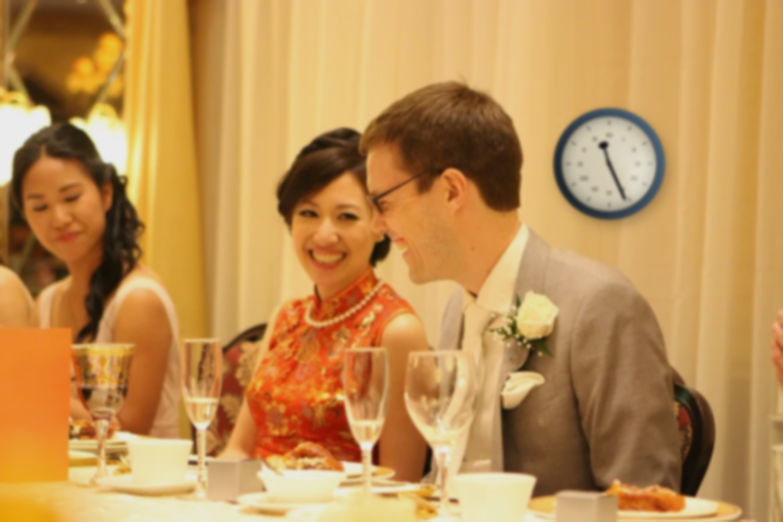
11:26
